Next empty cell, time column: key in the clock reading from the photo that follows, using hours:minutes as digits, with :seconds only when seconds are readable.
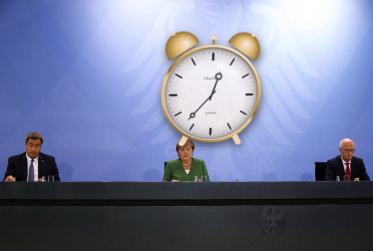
12:37
